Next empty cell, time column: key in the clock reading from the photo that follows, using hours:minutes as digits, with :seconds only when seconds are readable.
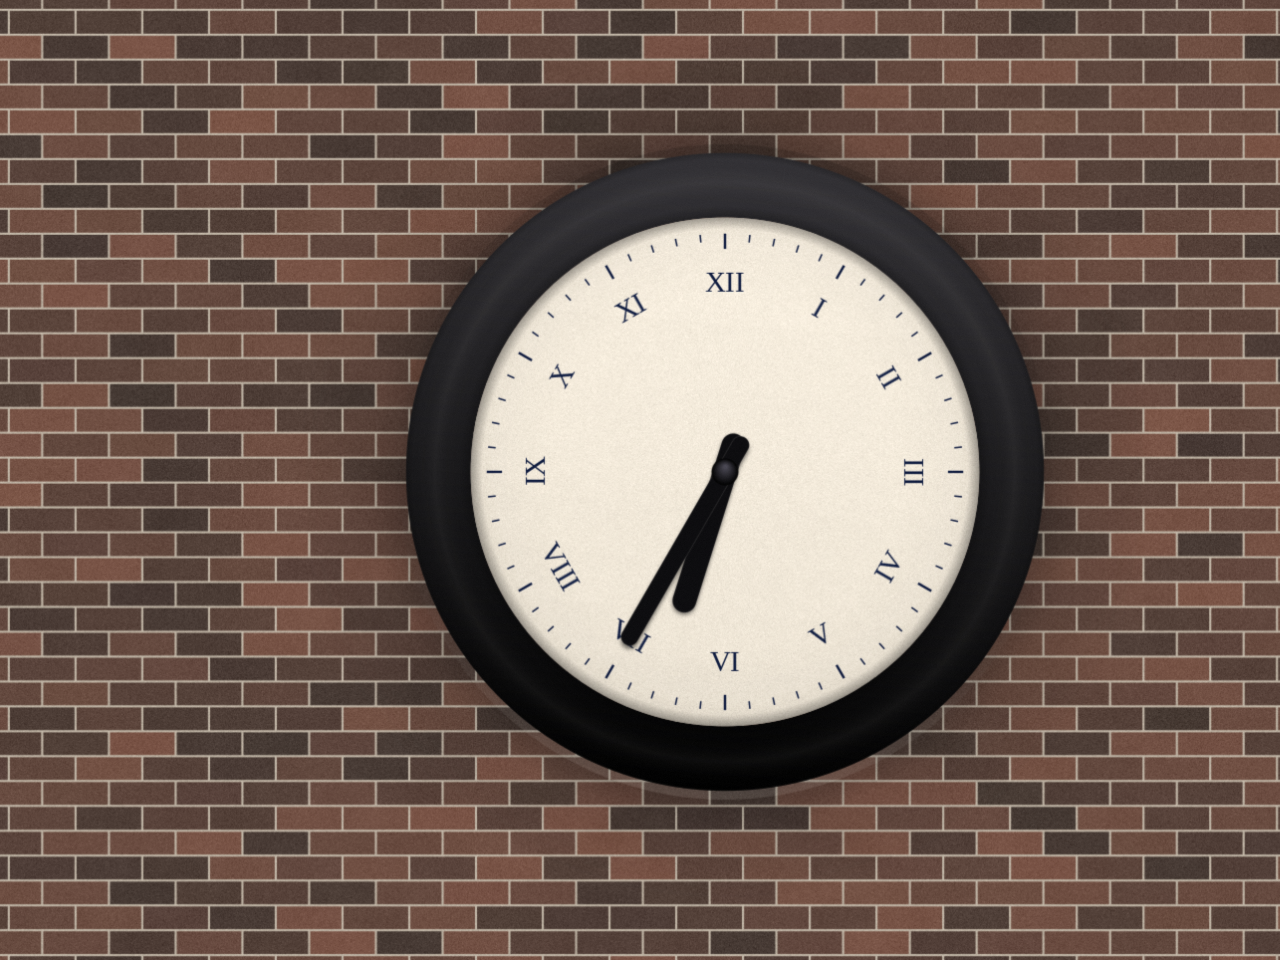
6:35
